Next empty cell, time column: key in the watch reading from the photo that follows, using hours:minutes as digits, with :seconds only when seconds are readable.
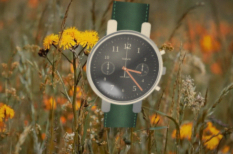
3:23
